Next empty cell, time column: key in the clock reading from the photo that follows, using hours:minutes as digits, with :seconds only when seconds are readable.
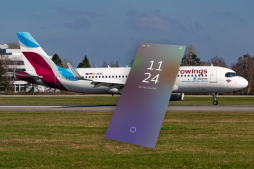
11:24
